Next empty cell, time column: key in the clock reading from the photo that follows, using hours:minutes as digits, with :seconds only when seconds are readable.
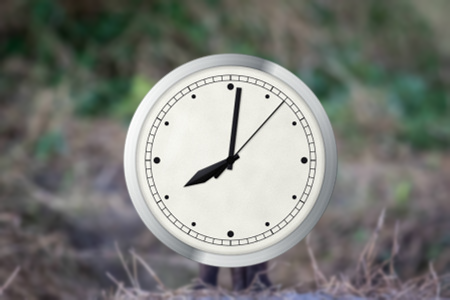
8:01:07
